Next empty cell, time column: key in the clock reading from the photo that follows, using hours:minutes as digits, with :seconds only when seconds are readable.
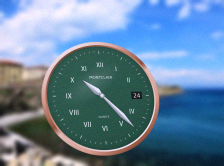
10:23
